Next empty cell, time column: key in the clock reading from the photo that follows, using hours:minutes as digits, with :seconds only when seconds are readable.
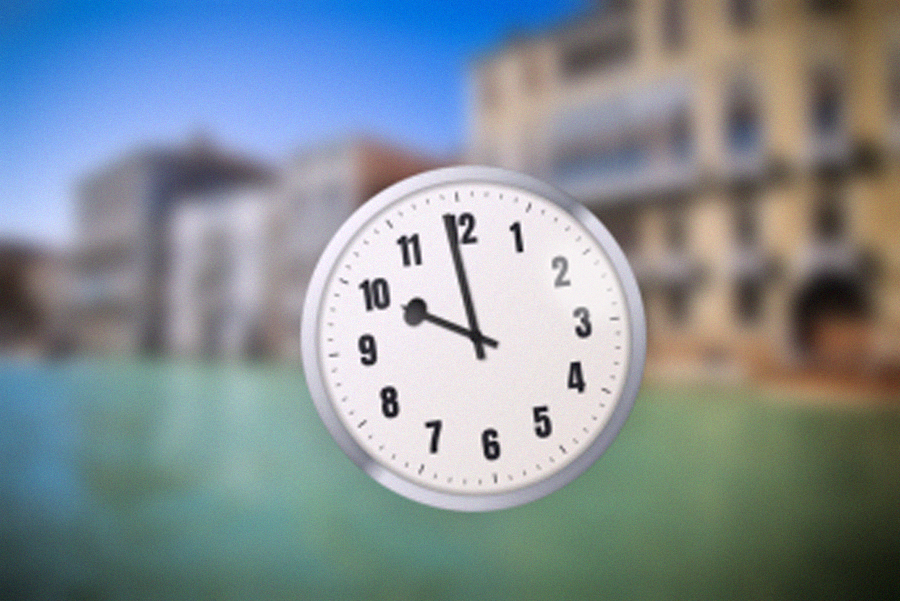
9:59
